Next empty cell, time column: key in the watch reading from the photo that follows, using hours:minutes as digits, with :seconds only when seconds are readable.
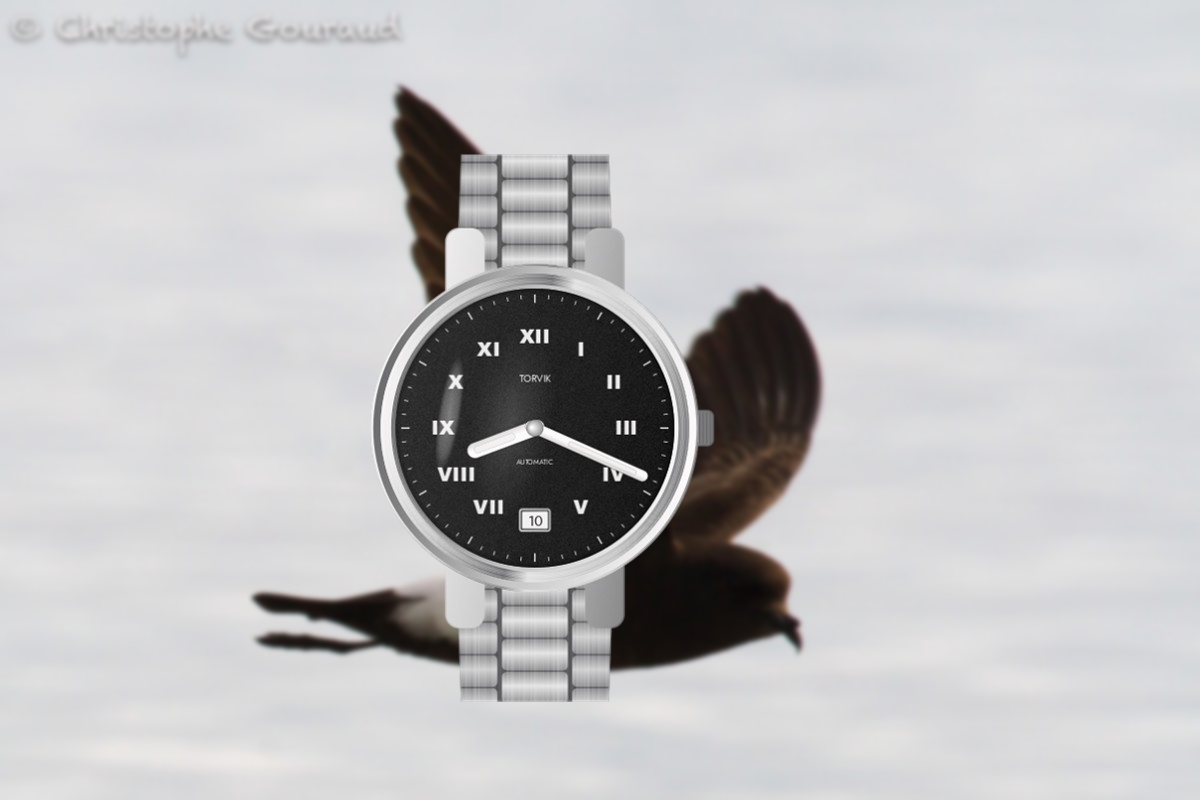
8:19
